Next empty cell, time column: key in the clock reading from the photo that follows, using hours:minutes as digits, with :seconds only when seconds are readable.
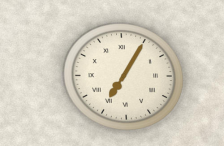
7:05
